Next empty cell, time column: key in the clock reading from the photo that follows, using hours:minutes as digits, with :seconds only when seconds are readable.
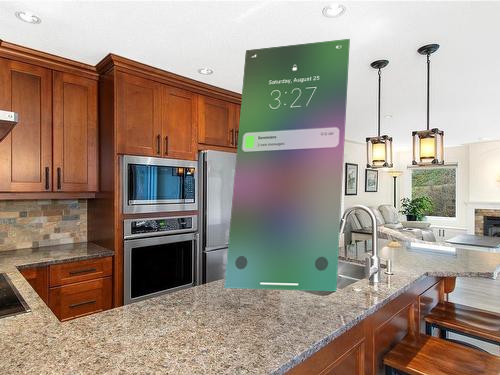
3:27
